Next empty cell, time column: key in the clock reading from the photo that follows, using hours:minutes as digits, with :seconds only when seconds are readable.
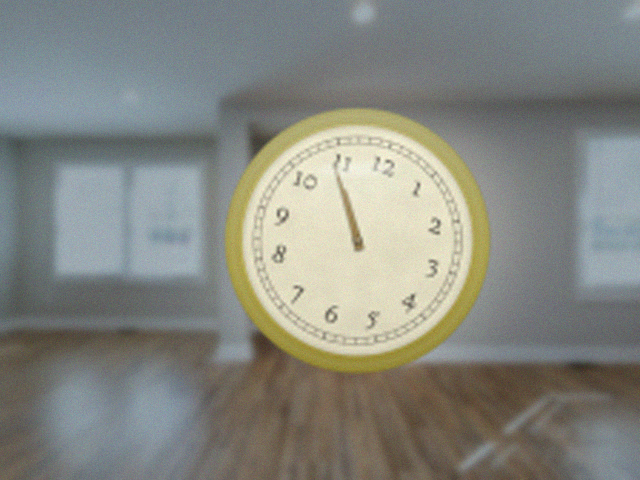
10:54
